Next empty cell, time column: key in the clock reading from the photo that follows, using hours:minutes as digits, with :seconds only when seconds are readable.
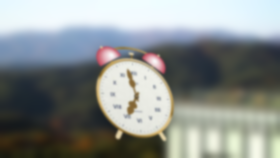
6:58
